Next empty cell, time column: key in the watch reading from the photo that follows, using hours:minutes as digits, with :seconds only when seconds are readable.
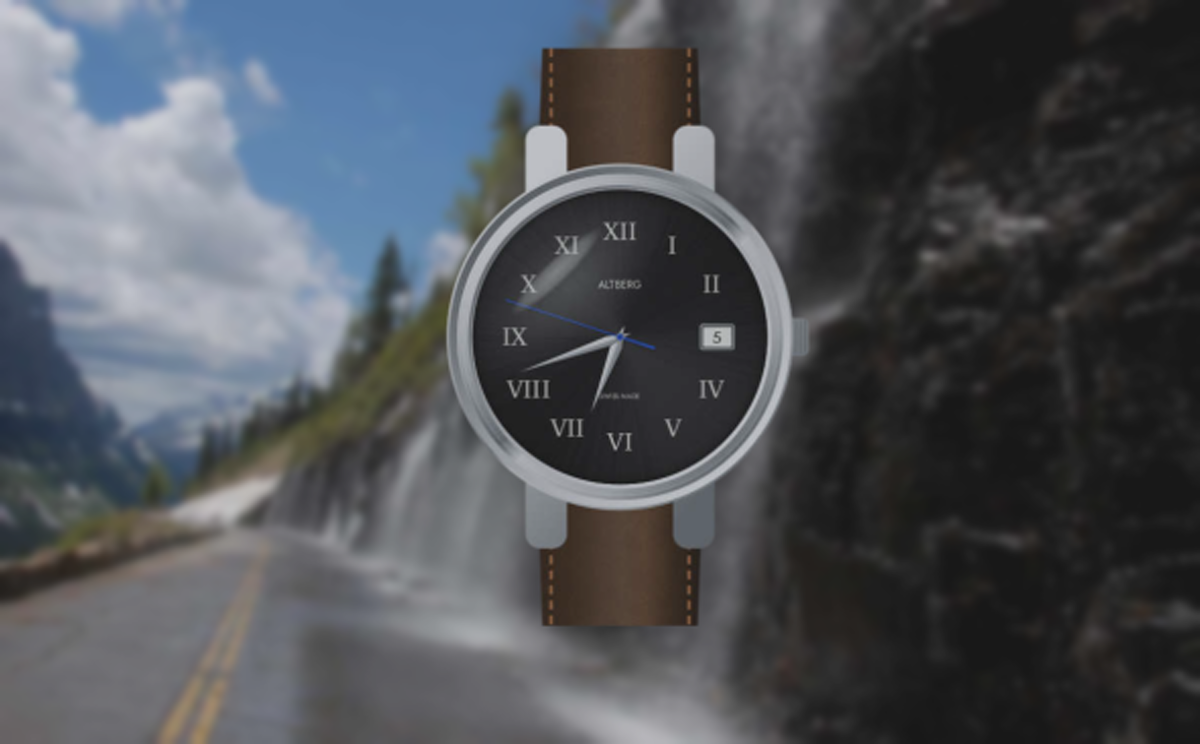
6:41:48
